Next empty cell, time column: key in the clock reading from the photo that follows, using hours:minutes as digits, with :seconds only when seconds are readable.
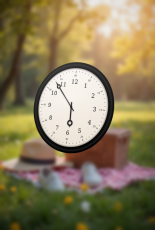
5:53
